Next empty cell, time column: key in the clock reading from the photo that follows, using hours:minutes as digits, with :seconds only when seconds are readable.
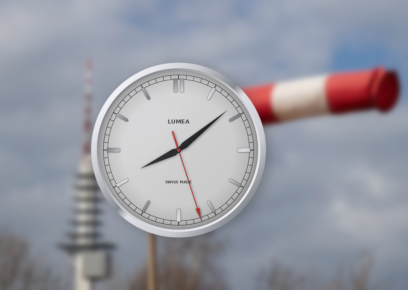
8:08:27
